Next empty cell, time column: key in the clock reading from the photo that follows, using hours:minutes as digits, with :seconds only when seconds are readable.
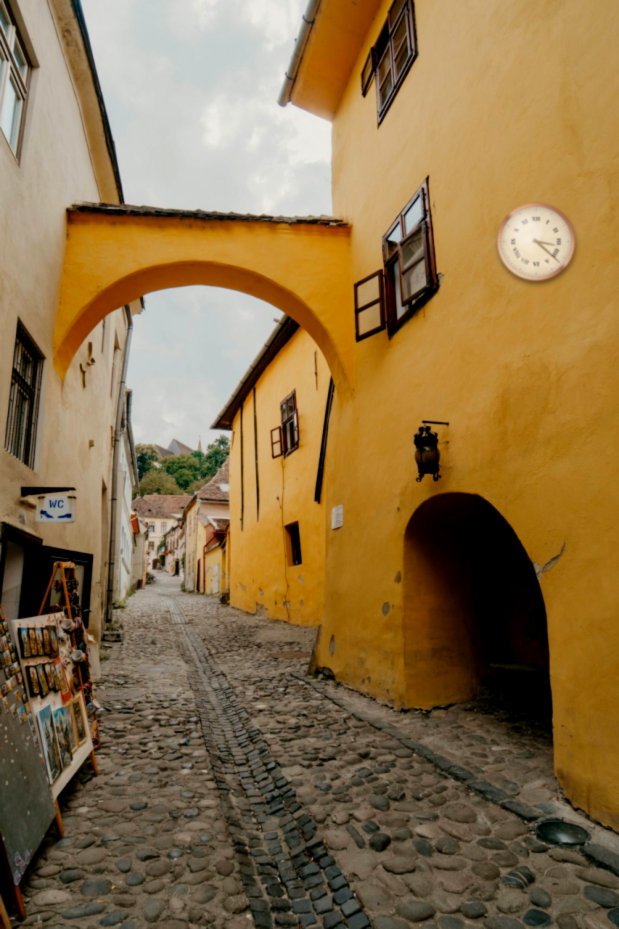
3:22
